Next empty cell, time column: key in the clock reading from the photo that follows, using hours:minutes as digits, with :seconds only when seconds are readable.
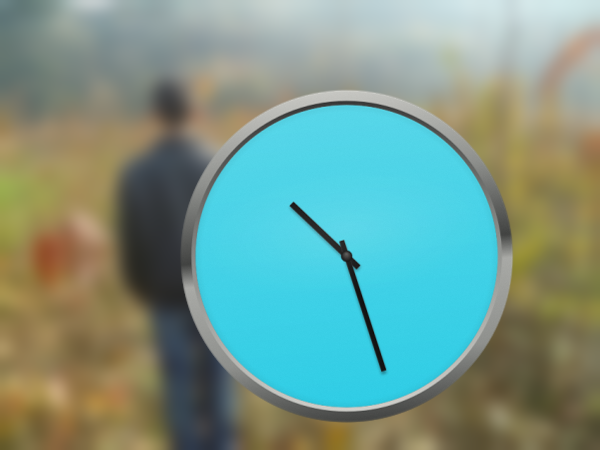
10:27
